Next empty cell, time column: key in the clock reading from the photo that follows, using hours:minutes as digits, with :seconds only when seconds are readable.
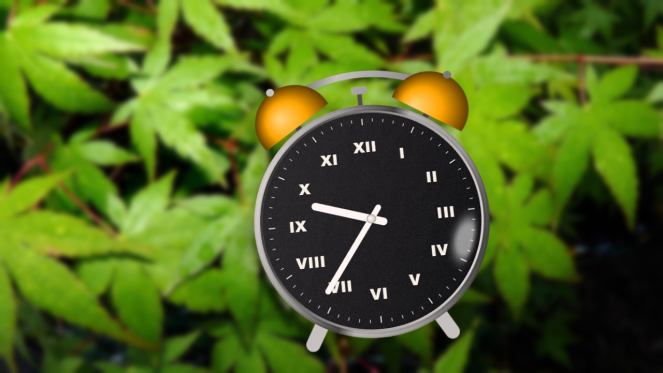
9:36
